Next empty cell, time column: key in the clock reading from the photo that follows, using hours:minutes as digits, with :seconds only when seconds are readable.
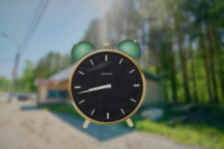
8:43
